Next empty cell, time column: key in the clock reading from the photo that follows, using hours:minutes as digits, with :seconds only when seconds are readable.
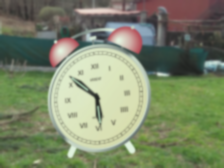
5:52
